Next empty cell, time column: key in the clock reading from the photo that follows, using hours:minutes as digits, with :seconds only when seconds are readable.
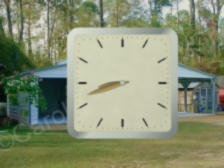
8:42
